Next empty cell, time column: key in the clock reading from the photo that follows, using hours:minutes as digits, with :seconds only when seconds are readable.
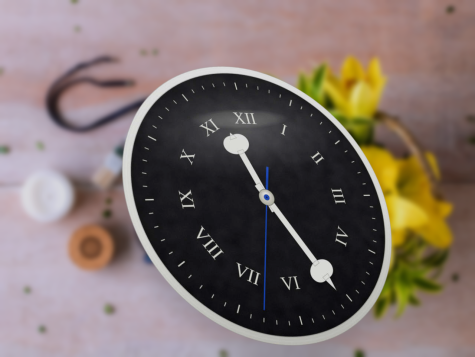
11:25:33
